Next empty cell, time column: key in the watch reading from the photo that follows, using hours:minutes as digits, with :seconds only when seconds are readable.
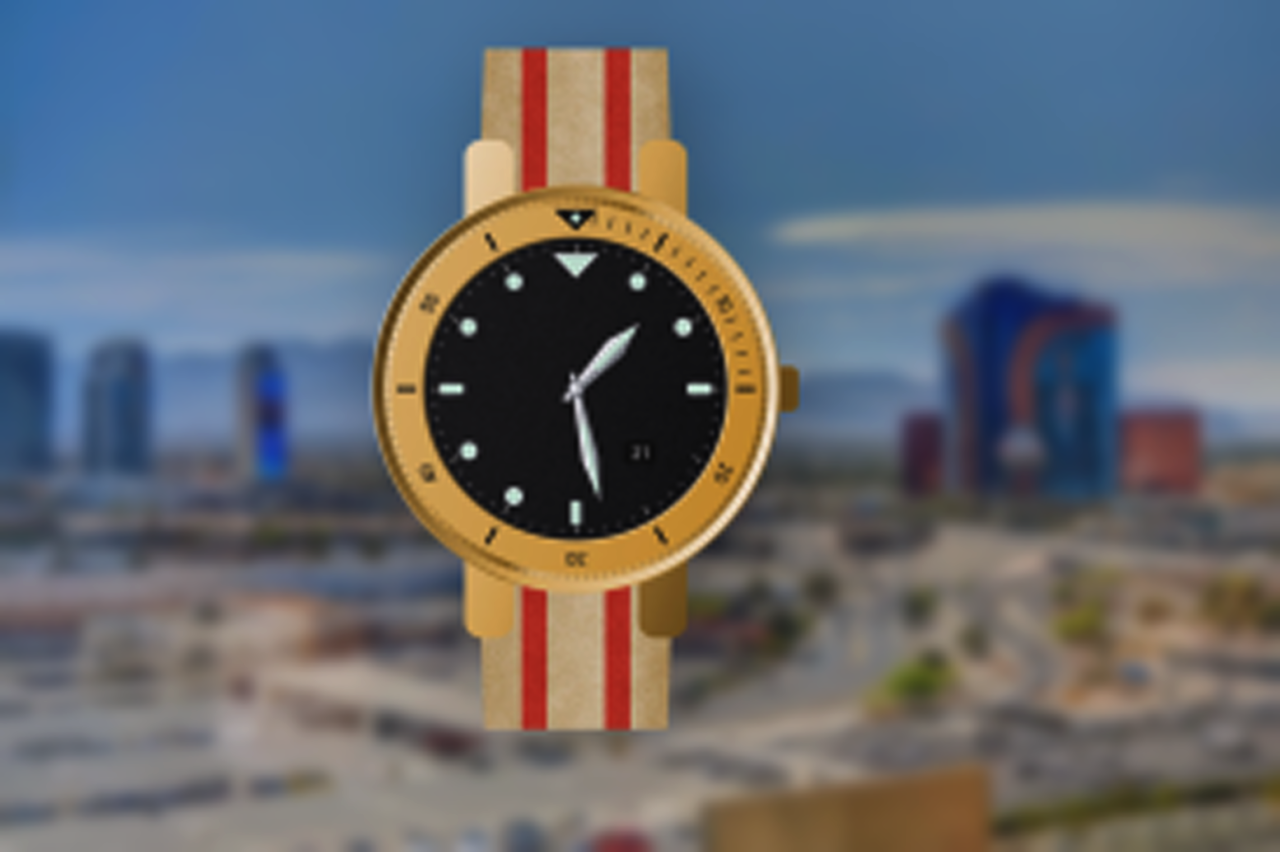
1:28
